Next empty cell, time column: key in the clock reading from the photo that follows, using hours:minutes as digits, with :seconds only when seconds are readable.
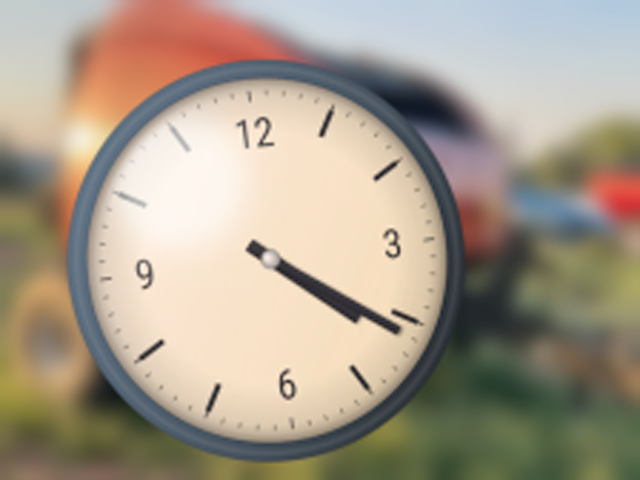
4:21
